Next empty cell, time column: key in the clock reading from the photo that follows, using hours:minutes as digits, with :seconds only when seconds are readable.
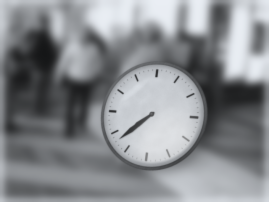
7:38
